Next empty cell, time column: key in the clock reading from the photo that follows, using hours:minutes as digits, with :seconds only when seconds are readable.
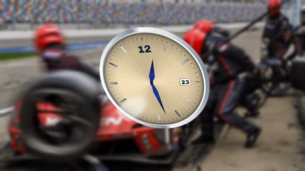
12:28
